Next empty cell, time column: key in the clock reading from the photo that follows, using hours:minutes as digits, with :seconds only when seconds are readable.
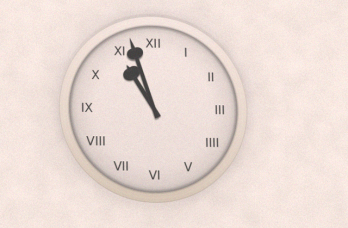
10:57
